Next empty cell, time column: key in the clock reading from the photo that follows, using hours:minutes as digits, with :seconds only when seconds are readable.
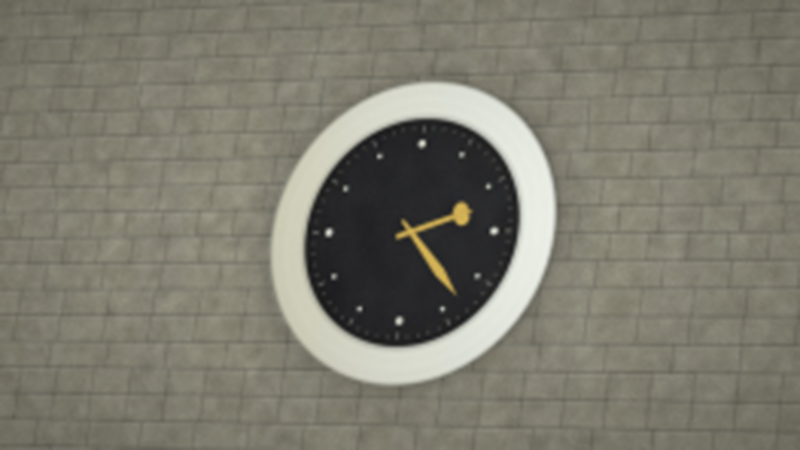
2:23
